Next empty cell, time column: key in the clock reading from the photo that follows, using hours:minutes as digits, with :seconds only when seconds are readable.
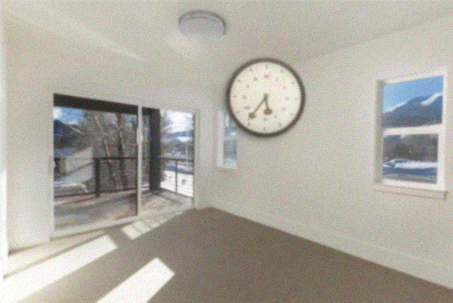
5:36
